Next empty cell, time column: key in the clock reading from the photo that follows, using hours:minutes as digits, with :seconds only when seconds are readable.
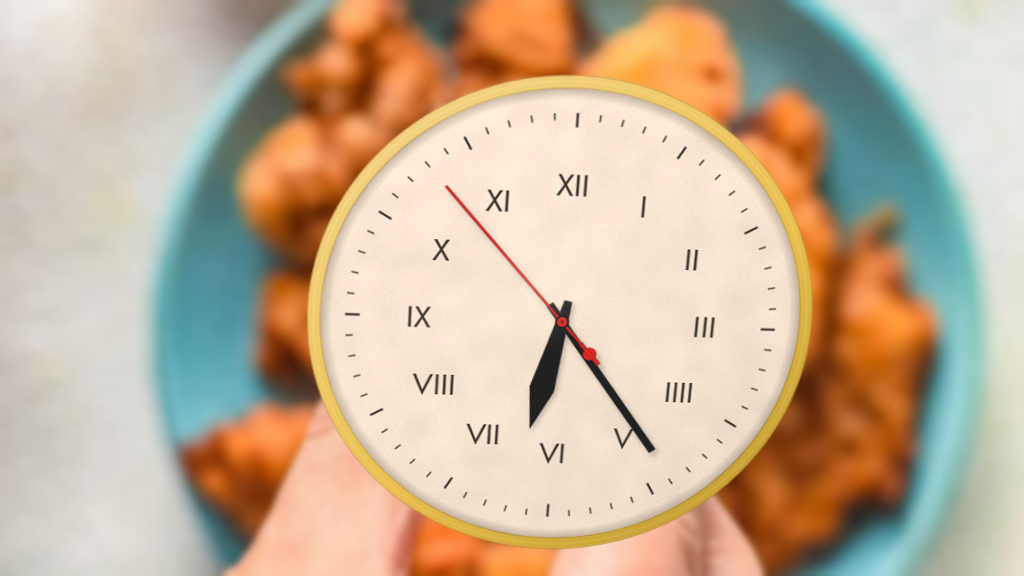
6:23:53
